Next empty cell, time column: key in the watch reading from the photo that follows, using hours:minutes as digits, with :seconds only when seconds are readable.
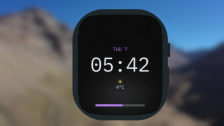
5:42
